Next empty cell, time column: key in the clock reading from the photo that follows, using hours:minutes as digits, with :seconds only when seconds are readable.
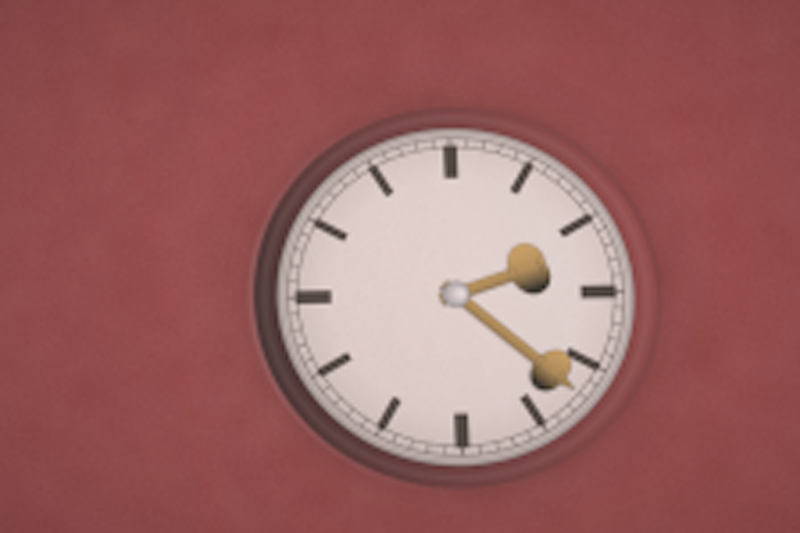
2:22
